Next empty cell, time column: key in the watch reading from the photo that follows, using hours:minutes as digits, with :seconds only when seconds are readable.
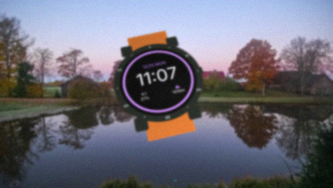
11:07
